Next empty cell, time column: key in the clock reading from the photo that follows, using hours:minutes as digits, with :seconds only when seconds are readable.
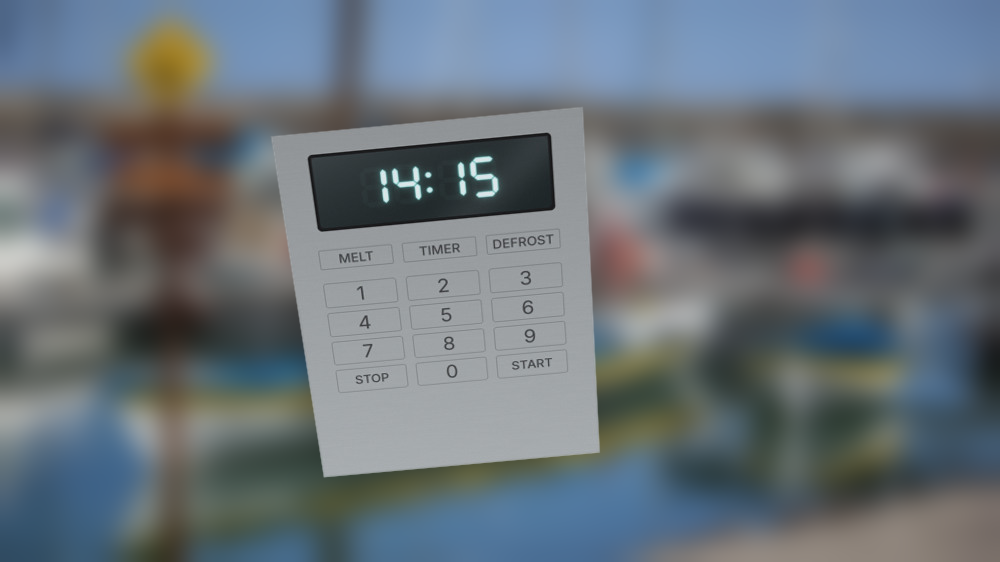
14:15
